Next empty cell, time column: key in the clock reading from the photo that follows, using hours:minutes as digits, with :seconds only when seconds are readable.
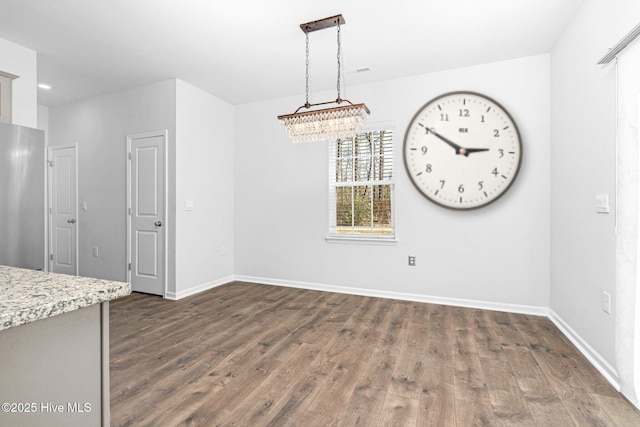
2:50
